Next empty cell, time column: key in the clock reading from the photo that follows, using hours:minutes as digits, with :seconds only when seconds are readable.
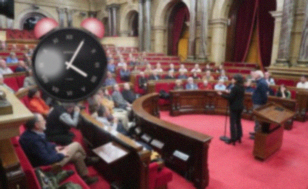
4:05
